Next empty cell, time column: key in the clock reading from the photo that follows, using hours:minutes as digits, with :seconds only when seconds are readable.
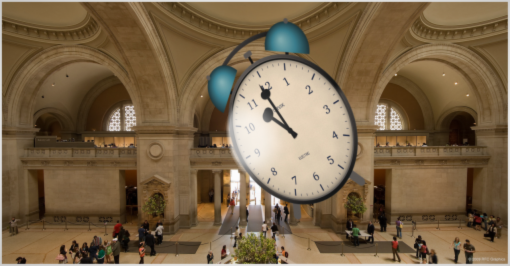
10:59
